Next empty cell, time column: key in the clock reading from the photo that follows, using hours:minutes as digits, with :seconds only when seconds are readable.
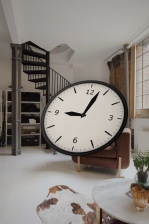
9:03
